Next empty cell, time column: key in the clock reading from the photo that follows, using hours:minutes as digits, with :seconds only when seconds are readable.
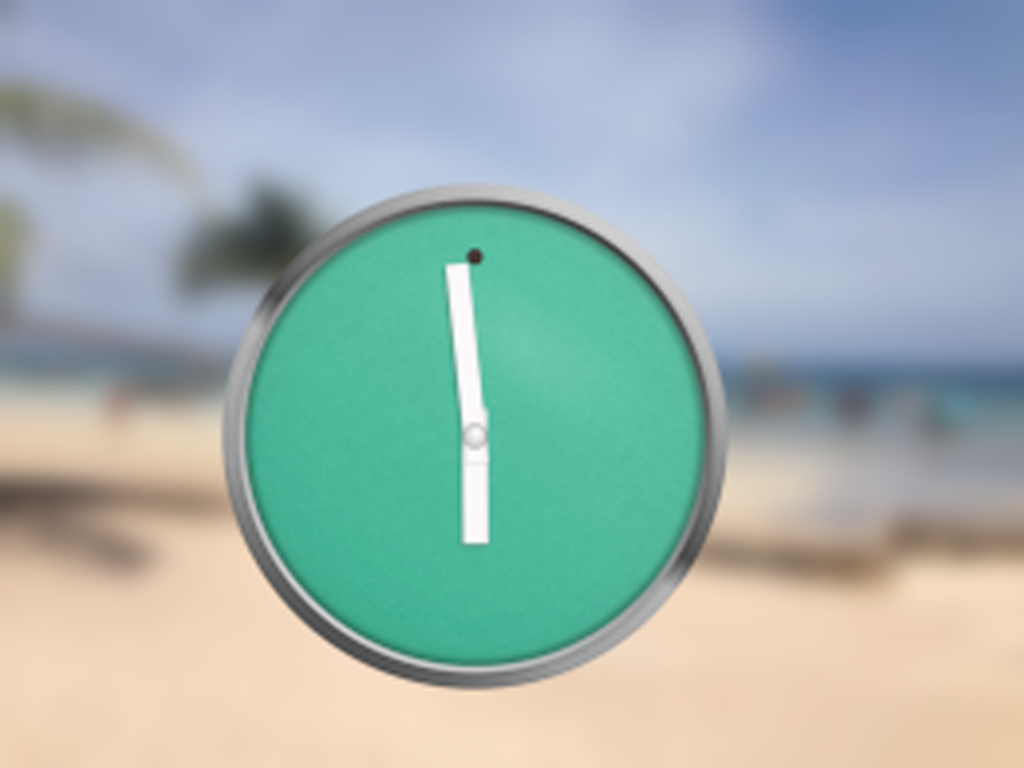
5:59
